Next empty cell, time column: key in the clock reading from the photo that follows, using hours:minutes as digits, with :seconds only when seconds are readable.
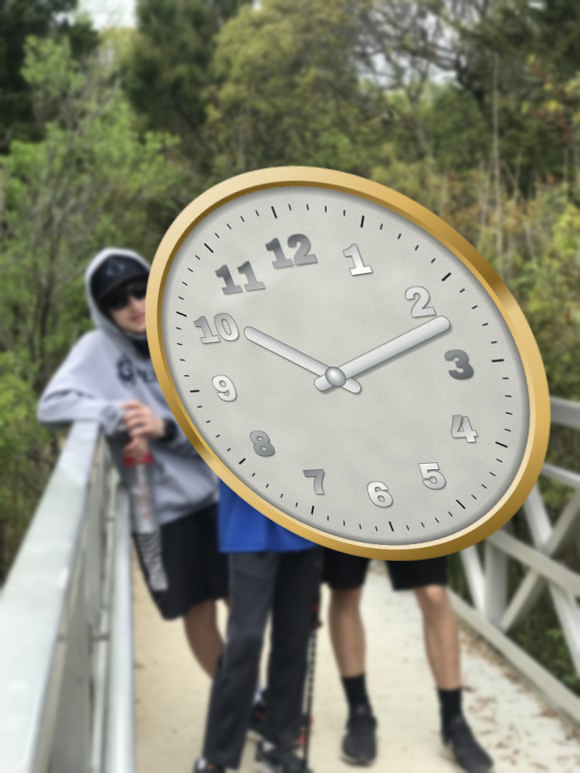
10:12
